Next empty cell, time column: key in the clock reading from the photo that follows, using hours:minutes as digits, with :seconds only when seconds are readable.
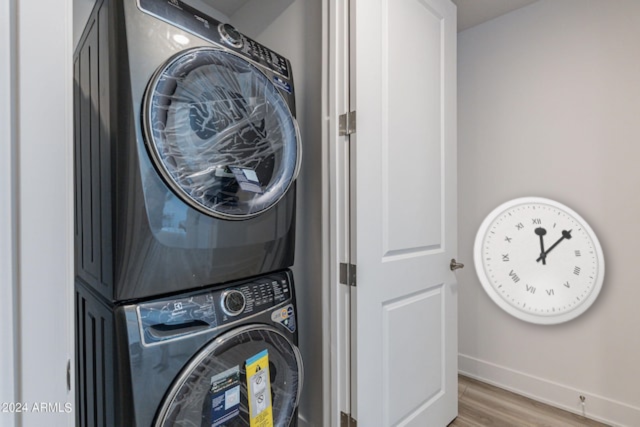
12:09
